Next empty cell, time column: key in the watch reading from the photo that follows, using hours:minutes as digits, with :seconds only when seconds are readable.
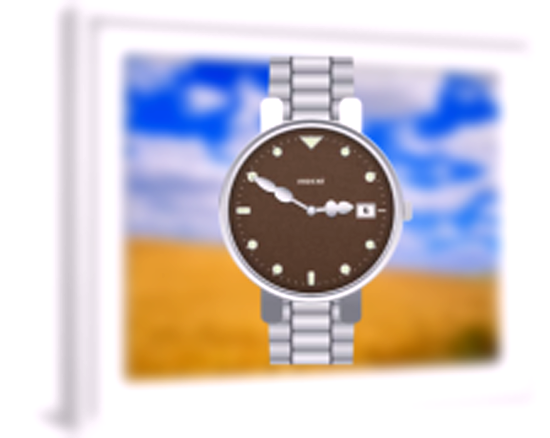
2:50
